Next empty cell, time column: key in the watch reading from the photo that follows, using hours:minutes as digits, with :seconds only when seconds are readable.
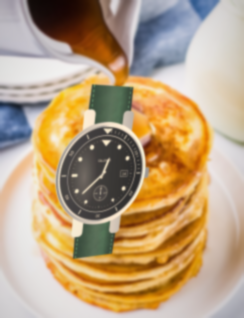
12:38
